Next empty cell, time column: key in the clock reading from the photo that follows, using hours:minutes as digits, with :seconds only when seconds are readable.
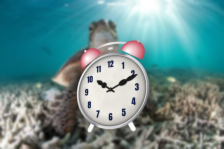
10:11
